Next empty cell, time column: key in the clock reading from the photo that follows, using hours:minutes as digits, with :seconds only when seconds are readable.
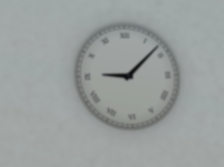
9:08
